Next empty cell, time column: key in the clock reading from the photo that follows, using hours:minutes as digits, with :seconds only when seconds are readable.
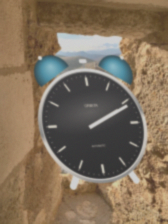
2:11
